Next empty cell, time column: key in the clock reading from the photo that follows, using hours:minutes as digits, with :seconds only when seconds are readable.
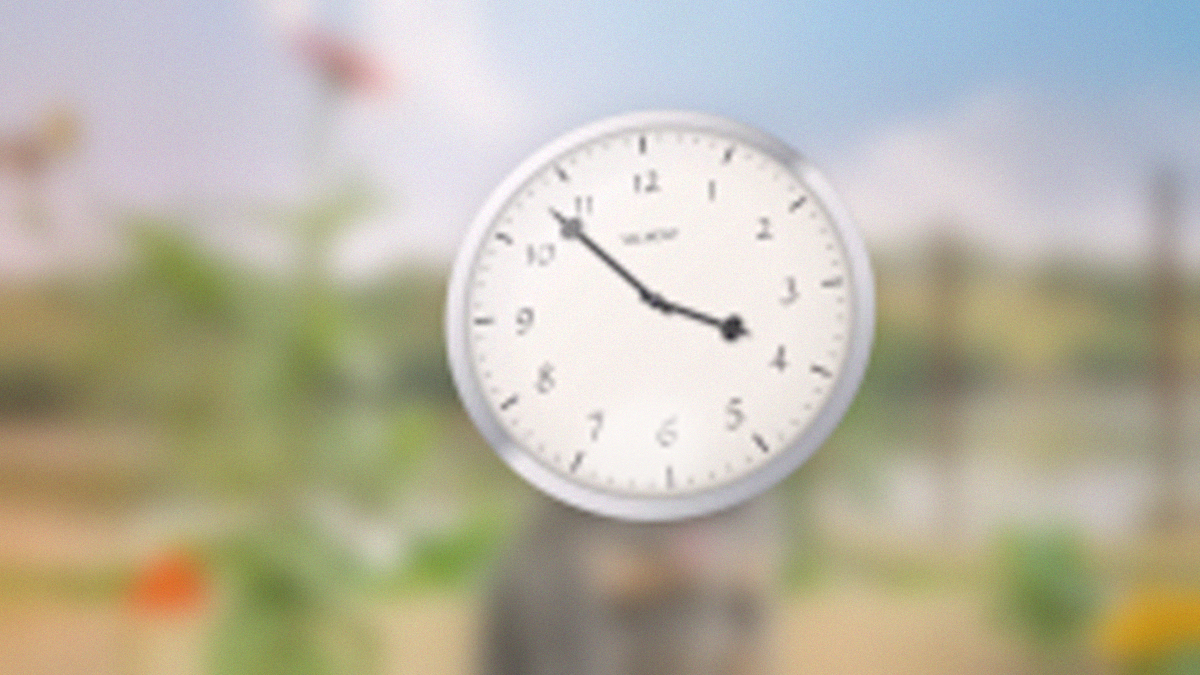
3:53
